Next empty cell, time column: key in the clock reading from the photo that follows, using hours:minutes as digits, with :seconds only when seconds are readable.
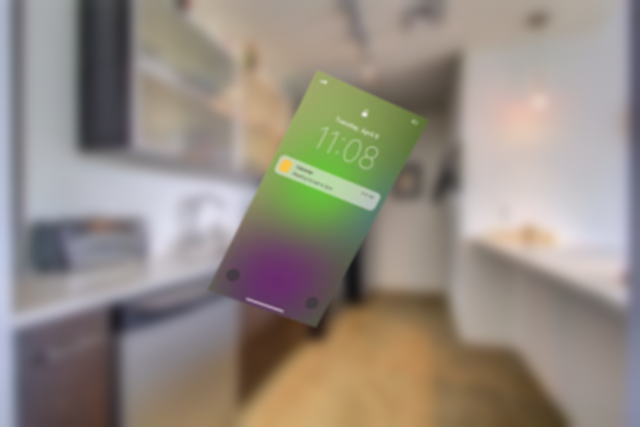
11:08
